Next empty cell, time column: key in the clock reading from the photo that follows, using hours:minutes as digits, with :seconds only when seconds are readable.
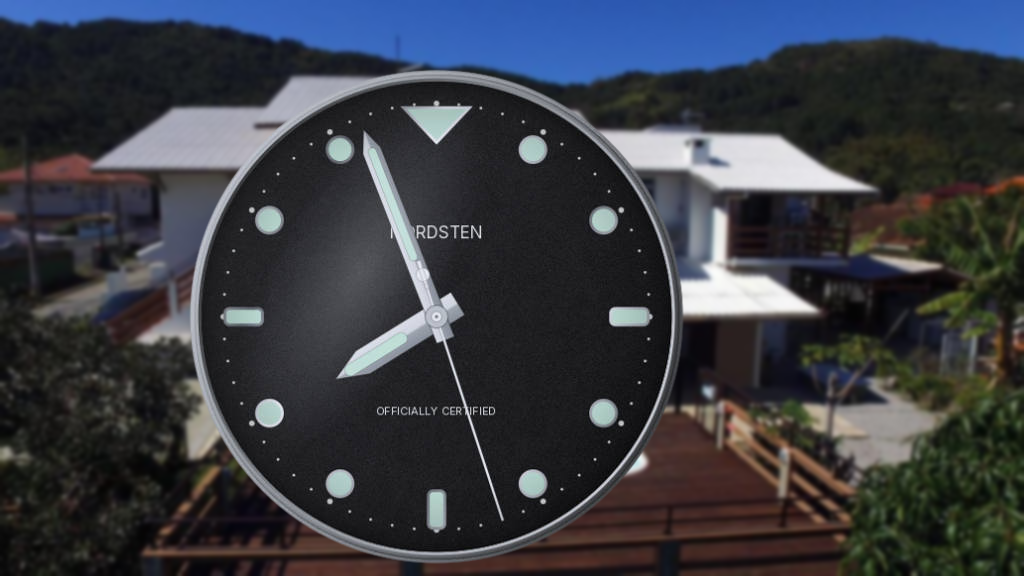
7:56:27
